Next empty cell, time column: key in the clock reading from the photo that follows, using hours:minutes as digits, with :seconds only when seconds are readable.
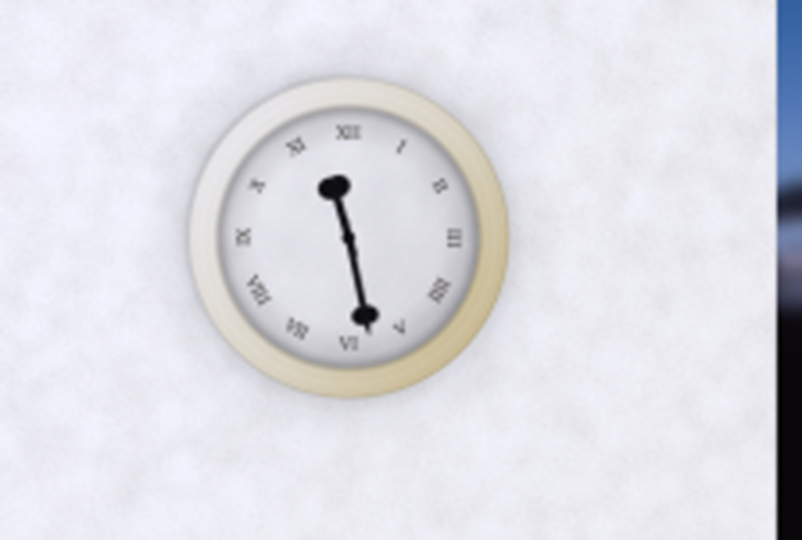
11:28
